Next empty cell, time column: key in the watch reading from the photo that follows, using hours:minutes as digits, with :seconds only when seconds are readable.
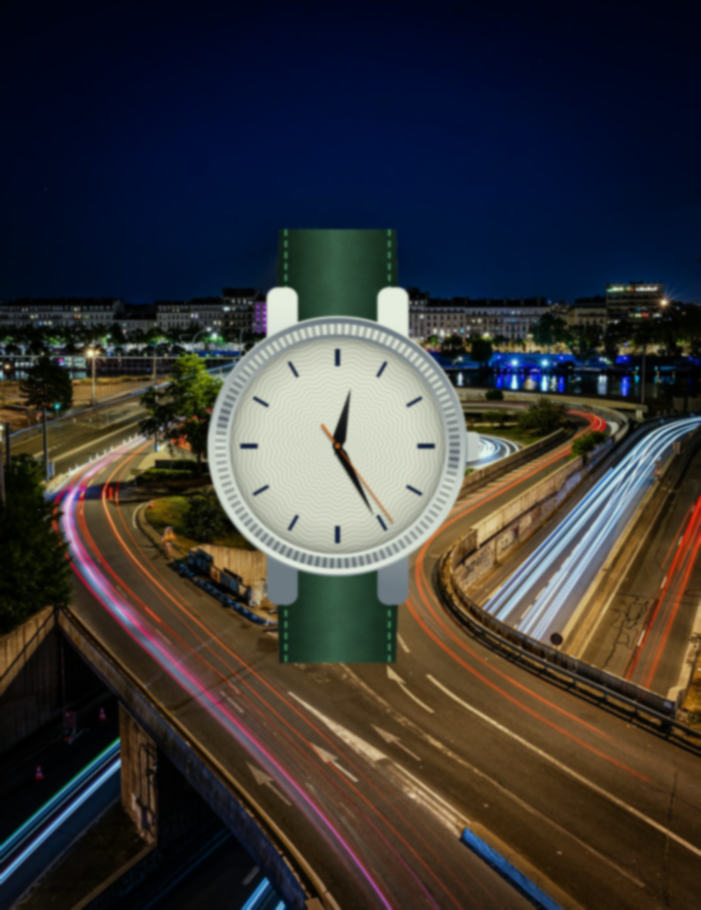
12:25:24
